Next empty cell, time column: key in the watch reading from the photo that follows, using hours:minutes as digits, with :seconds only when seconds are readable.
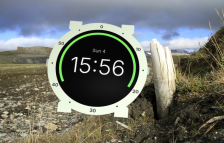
15:56
